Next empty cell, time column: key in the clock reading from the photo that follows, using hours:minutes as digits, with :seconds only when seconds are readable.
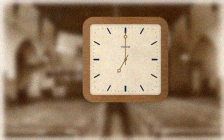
7:00
